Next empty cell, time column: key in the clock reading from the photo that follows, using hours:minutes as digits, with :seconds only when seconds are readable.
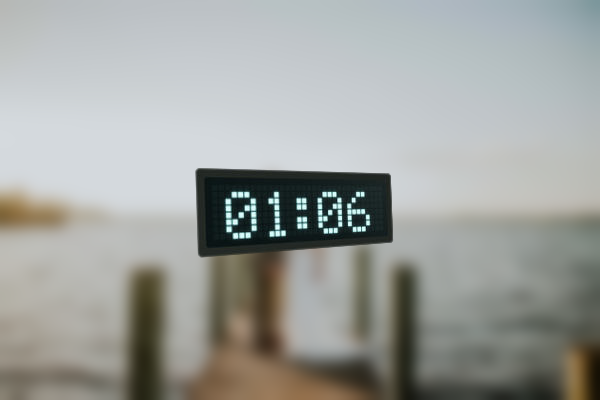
1:06
